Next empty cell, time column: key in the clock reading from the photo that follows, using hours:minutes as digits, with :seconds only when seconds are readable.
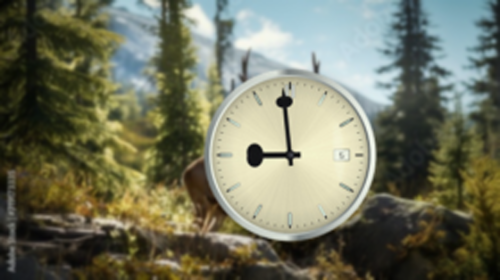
8:59
